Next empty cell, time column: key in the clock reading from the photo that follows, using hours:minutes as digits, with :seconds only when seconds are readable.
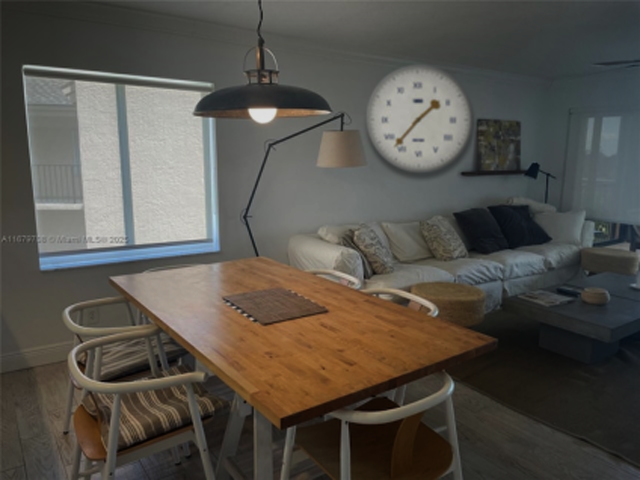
1:37
